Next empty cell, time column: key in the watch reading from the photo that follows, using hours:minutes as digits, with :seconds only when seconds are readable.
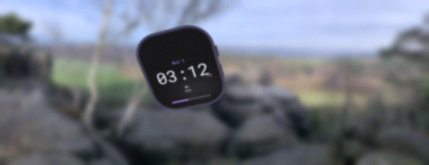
3:12
